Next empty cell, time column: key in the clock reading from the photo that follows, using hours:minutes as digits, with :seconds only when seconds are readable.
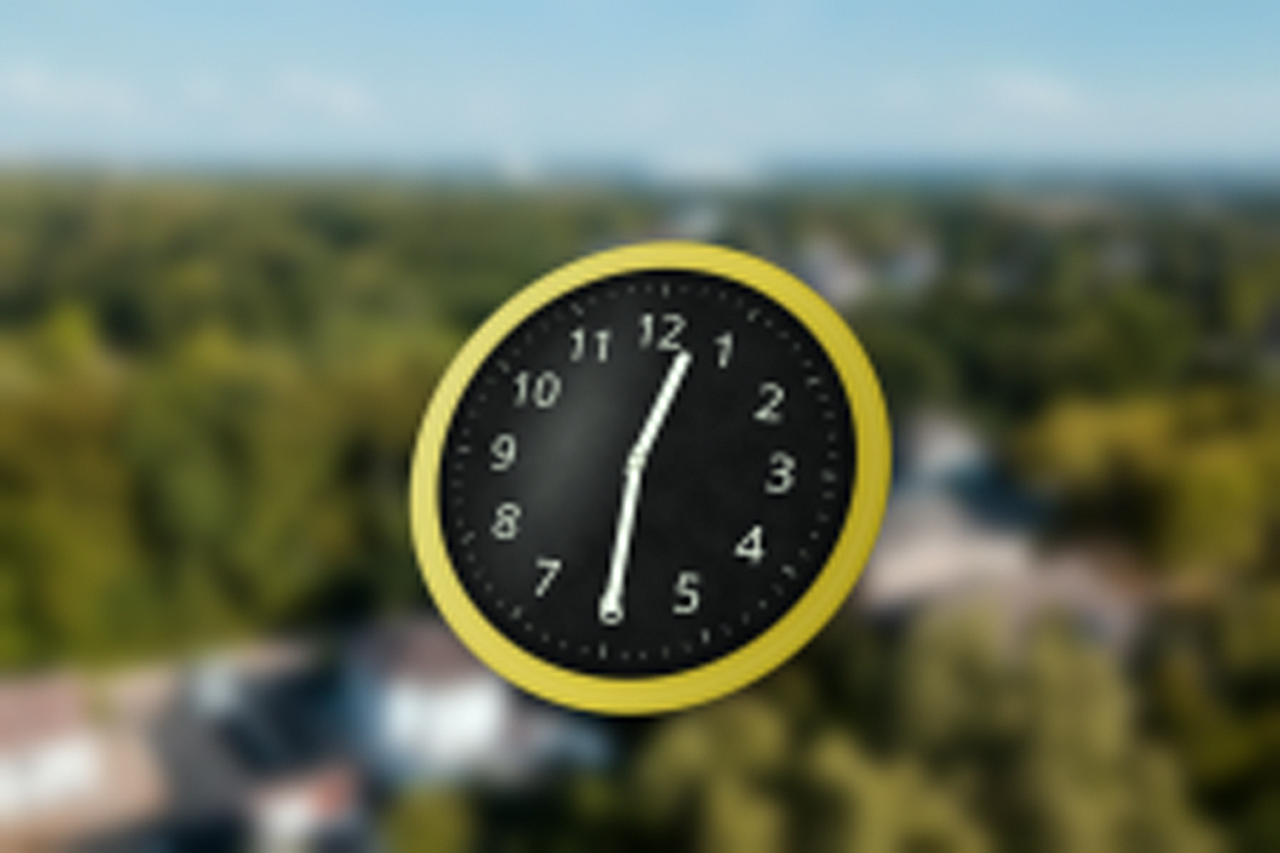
12:30
